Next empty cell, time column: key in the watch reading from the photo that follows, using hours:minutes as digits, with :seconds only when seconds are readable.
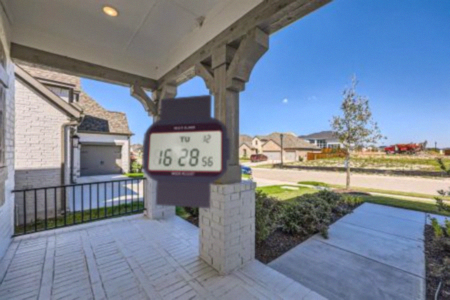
16:28
